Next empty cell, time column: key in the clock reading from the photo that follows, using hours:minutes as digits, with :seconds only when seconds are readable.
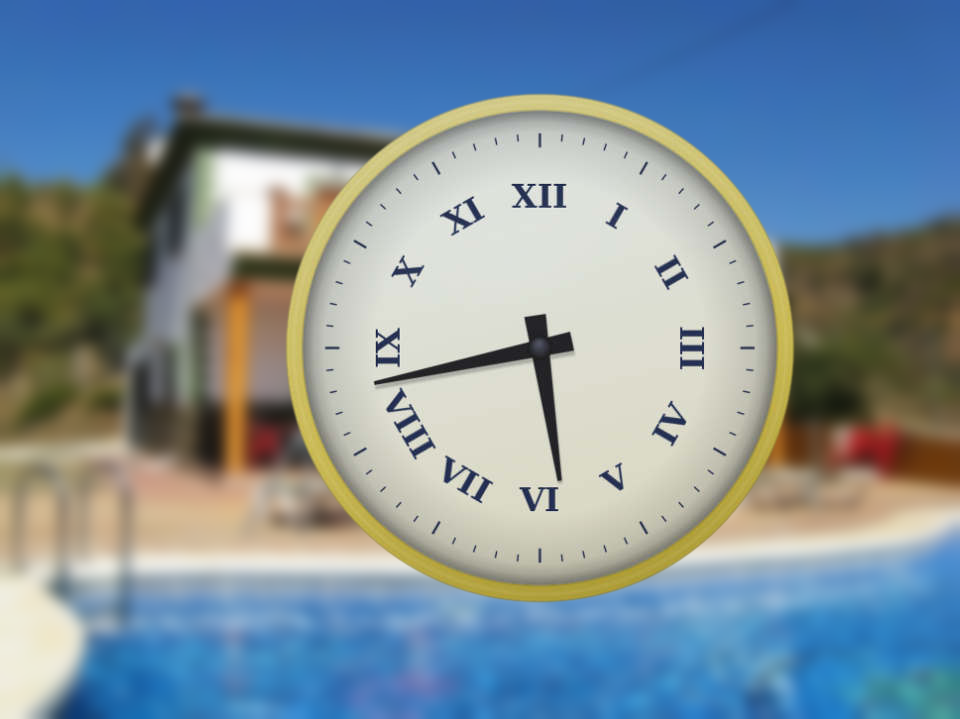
5:43
